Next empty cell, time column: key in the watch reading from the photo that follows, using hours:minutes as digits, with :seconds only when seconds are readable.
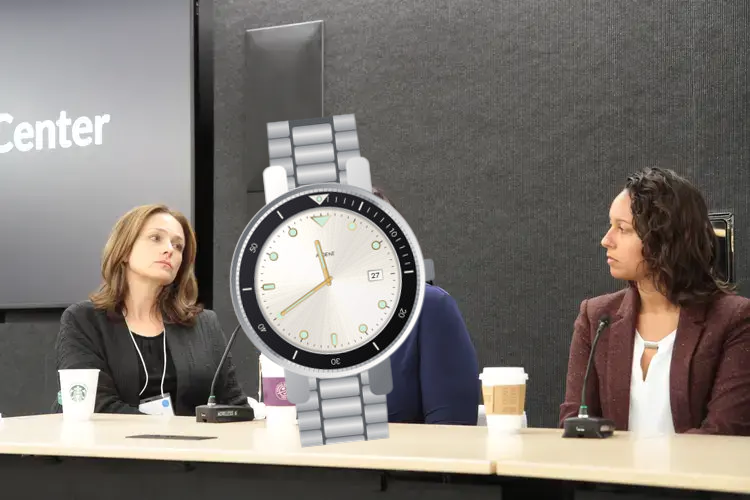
11:40
